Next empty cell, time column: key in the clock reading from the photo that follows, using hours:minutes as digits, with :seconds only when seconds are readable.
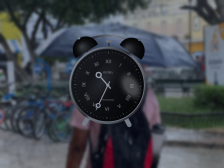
10:34
